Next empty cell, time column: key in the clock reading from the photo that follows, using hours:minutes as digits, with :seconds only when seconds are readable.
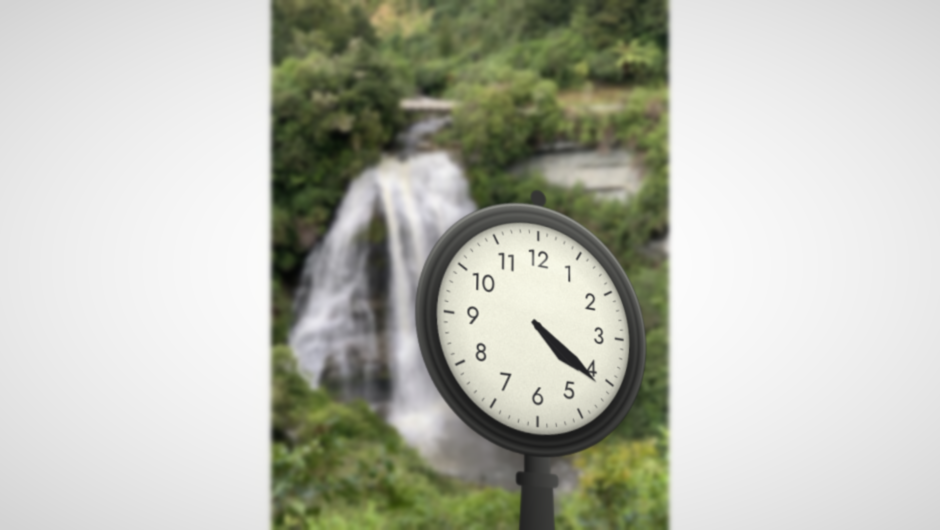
4:21
